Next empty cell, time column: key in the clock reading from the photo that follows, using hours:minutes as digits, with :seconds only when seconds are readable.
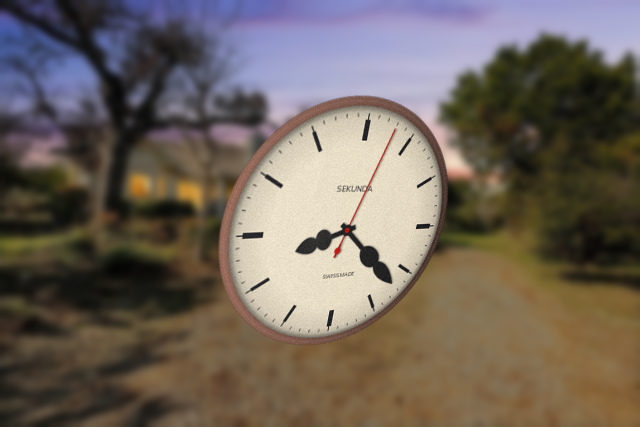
8:22:03
